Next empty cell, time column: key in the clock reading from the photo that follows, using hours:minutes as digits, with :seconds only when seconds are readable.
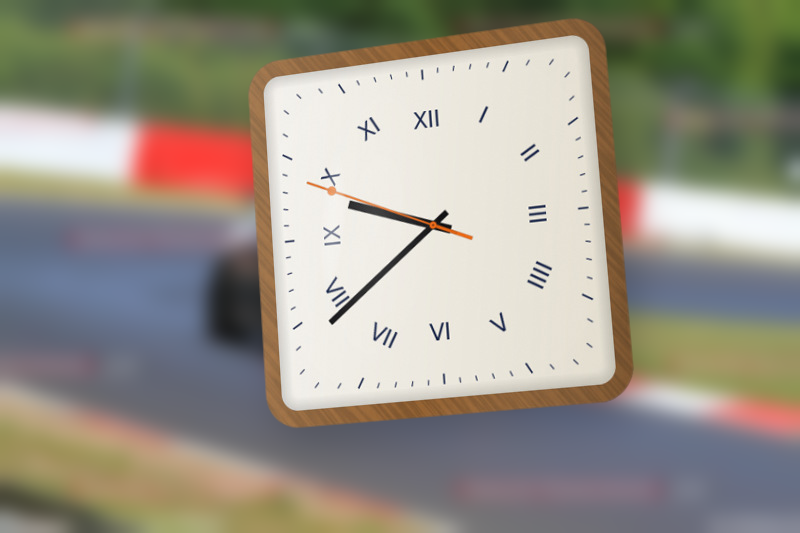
9:38:49
